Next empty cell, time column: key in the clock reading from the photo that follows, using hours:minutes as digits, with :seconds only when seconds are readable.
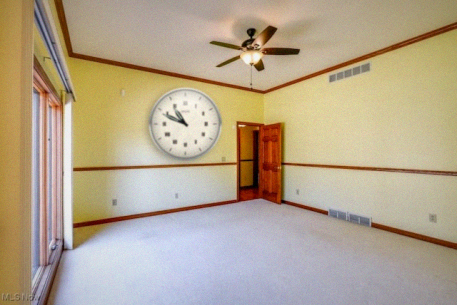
10:49
